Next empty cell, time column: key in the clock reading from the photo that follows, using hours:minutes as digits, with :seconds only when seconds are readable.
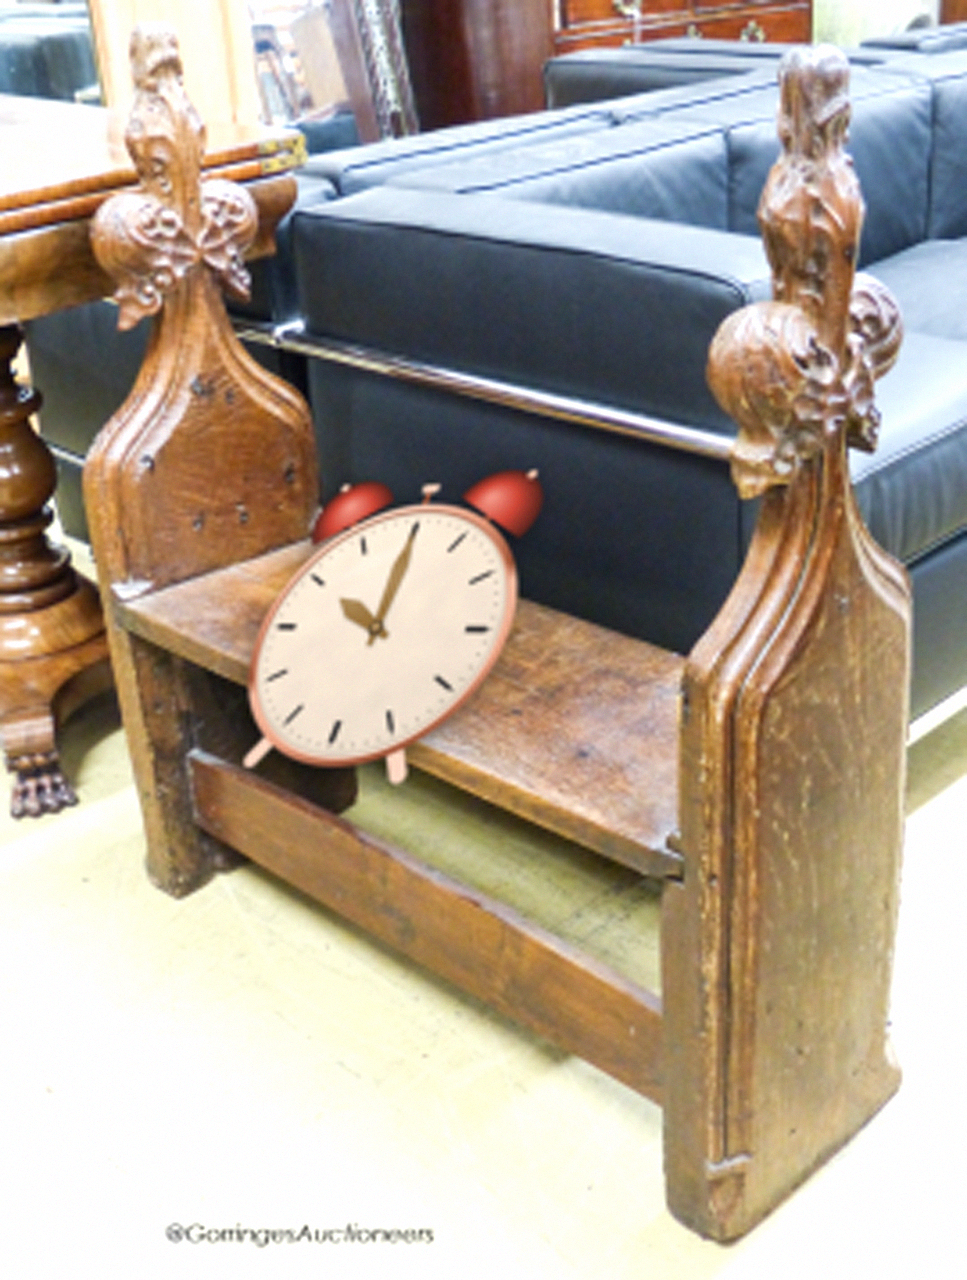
10:00
